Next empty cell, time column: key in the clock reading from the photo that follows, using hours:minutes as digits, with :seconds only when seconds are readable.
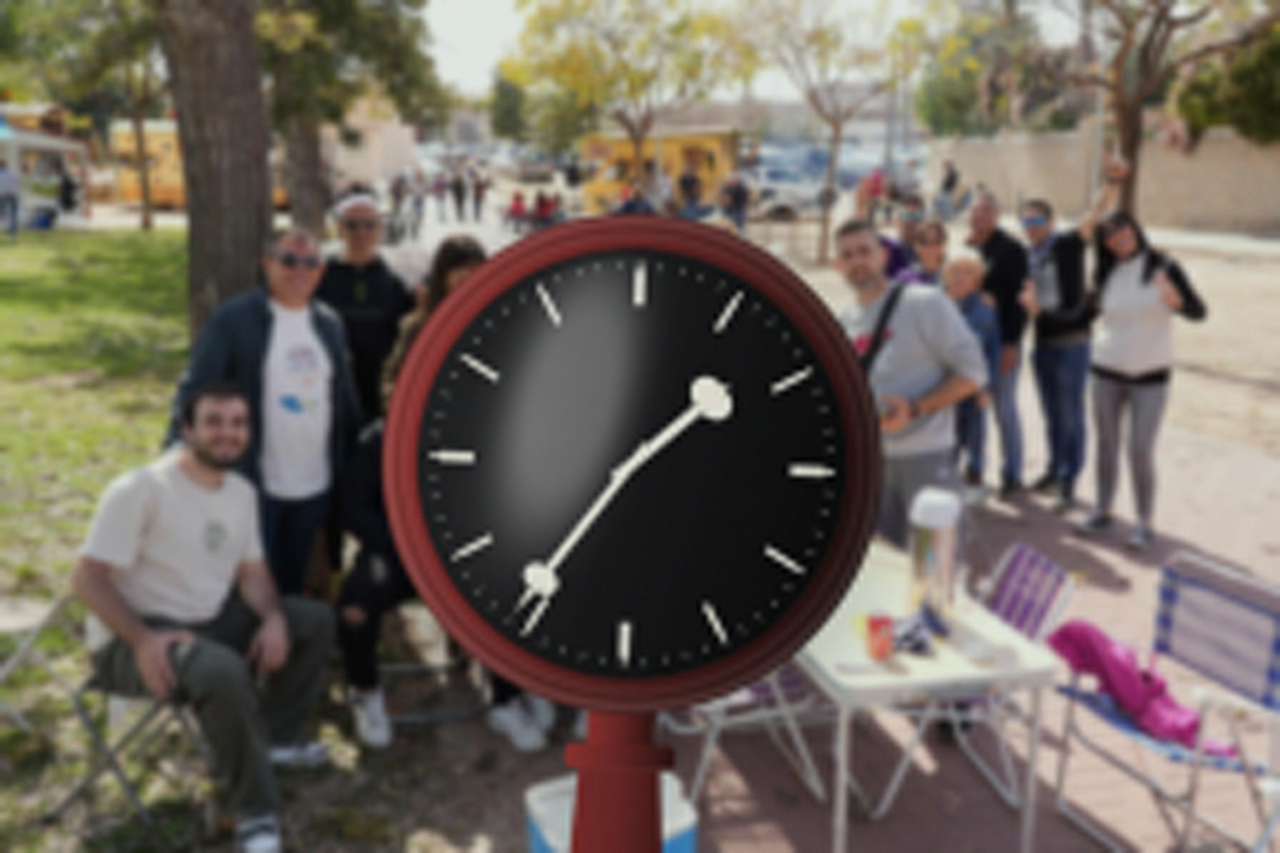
1:36
